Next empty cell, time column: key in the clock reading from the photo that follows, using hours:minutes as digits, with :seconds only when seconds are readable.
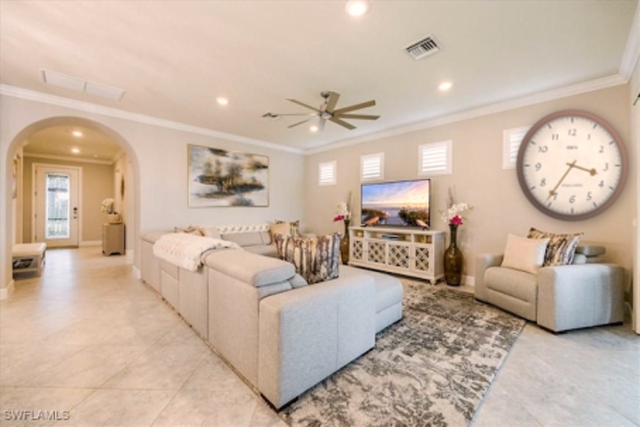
3:36
